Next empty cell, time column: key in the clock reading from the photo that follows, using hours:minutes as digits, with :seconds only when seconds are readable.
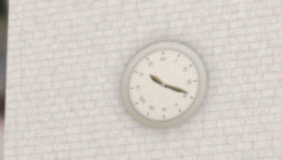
10:19
